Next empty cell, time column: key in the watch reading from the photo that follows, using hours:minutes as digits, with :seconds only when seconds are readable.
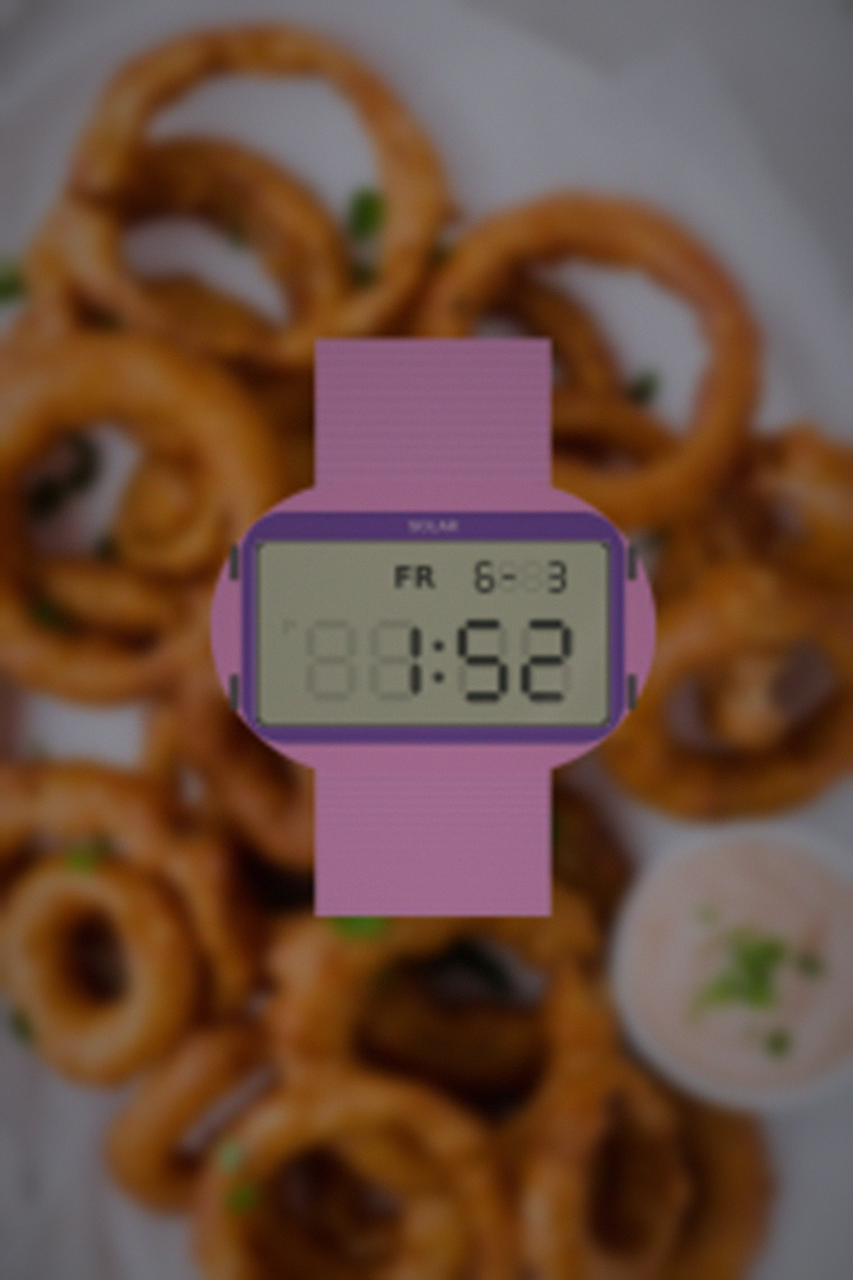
1:52
